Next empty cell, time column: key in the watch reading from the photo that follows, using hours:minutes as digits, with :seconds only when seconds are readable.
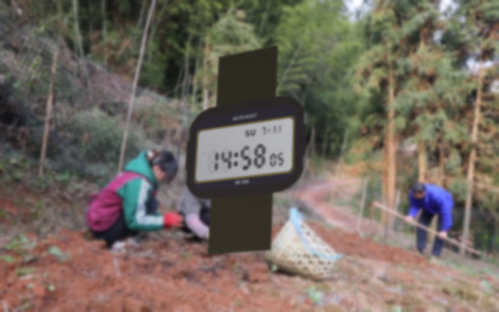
14:58:05
